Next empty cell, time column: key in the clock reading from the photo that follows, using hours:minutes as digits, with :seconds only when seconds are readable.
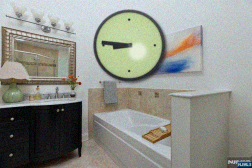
8:46
